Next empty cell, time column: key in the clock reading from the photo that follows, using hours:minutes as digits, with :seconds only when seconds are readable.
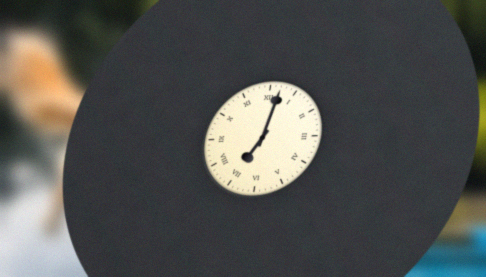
7:02
